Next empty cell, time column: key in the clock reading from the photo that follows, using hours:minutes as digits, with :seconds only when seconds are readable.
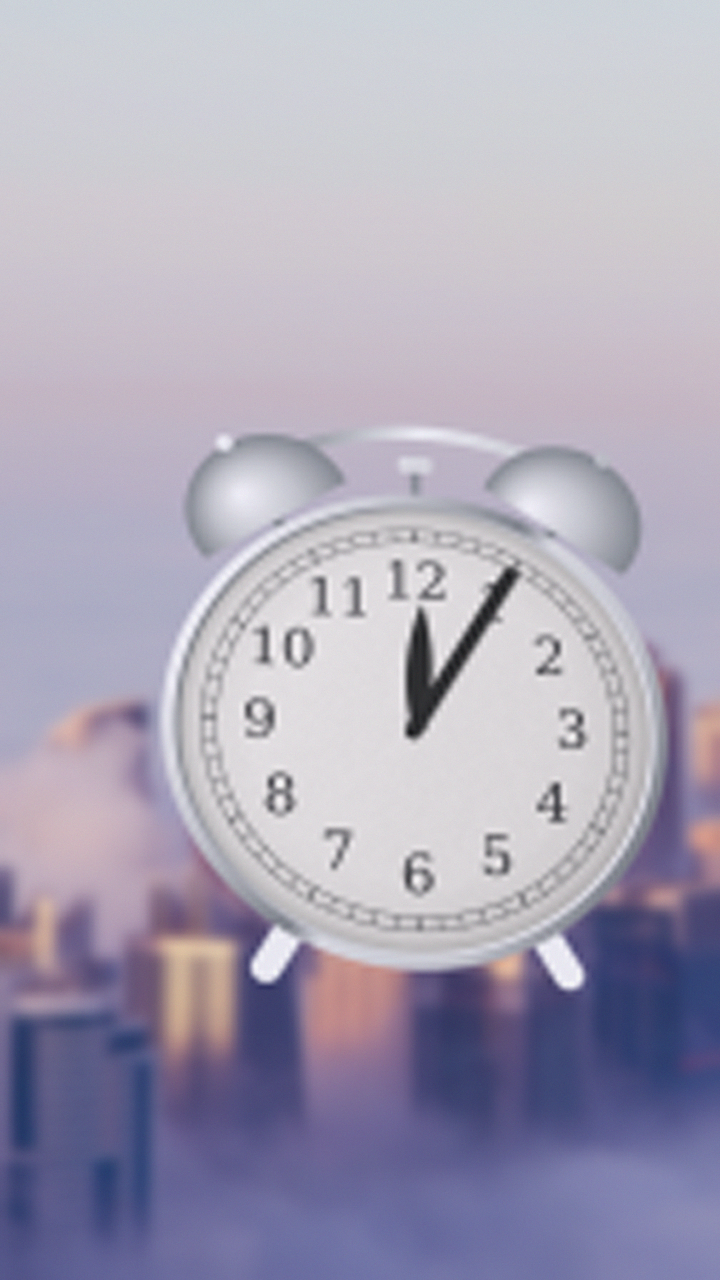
12:05
